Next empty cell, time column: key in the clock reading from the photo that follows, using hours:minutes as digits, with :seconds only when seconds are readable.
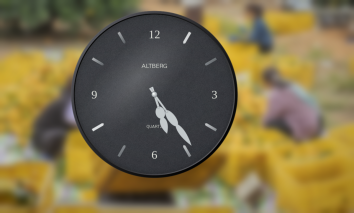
5:24
